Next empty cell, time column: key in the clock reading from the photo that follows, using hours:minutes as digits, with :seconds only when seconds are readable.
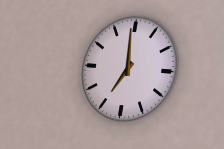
6:59
